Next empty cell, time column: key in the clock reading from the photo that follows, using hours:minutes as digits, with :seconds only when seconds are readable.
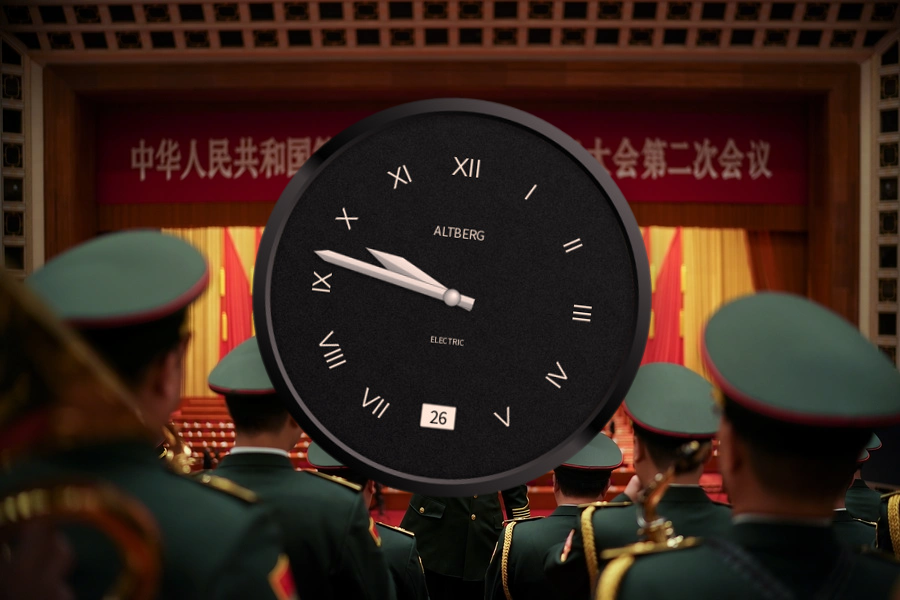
9:47
